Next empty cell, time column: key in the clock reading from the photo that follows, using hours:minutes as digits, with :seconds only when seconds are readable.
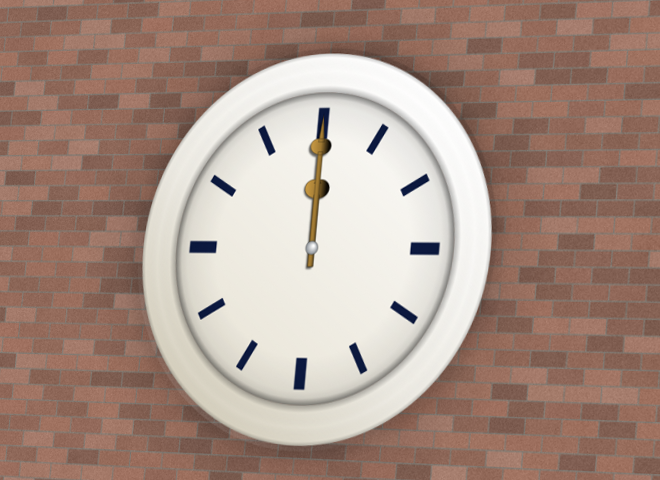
12:00
